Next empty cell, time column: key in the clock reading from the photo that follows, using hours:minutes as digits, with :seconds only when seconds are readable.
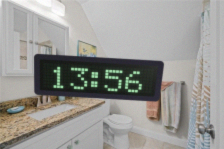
13:56
